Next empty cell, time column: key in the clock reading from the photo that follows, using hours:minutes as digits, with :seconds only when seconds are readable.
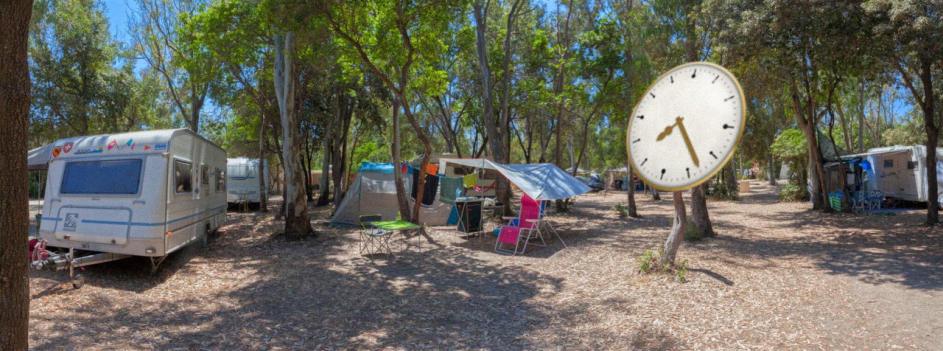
7:23
